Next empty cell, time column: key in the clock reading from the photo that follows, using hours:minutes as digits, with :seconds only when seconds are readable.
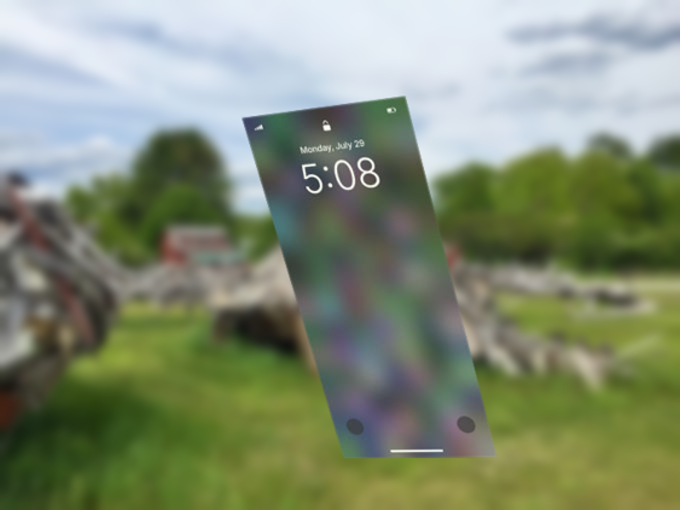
5:08
